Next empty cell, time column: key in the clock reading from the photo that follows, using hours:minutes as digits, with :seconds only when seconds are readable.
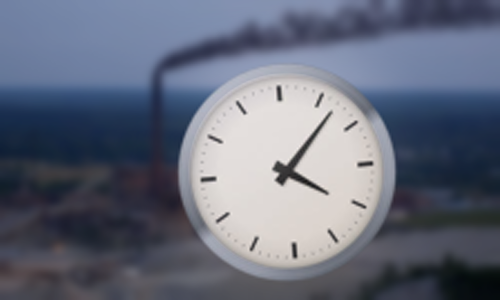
4:07
